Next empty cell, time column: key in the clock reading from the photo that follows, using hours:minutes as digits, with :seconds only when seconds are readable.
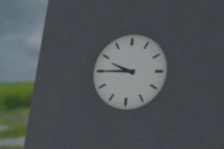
9:45
